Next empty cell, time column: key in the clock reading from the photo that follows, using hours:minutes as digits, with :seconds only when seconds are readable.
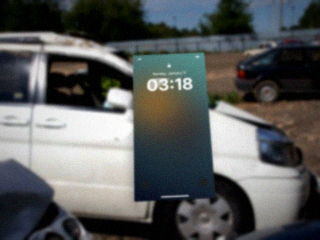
3:18
